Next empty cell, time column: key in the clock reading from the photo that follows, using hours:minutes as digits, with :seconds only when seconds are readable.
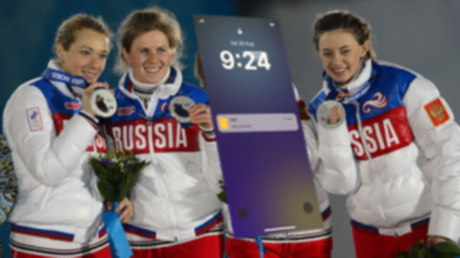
9:24
